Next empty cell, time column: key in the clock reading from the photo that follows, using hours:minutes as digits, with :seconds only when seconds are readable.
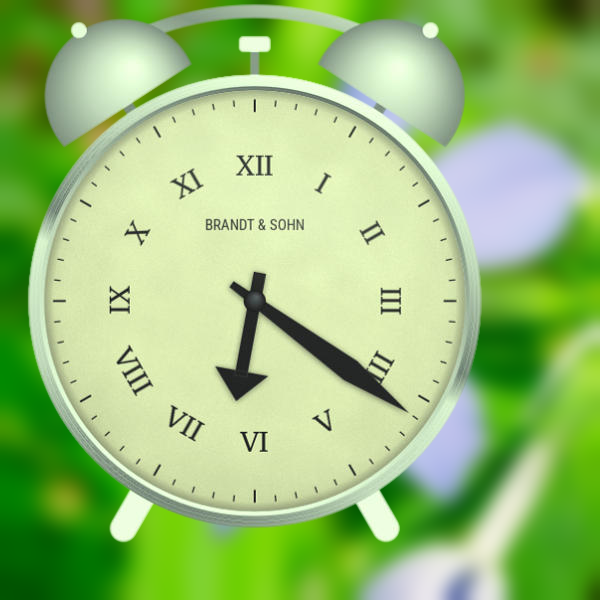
6:21
